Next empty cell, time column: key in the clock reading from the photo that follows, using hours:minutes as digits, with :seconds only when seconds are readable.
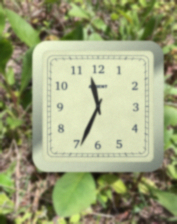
11:34
